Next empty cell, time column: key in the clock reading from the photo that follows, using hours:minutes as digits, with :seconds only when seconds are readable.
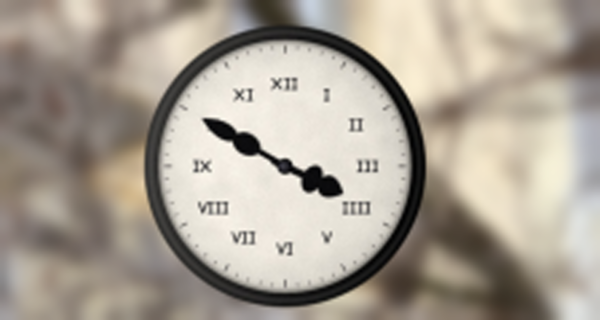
3:50
